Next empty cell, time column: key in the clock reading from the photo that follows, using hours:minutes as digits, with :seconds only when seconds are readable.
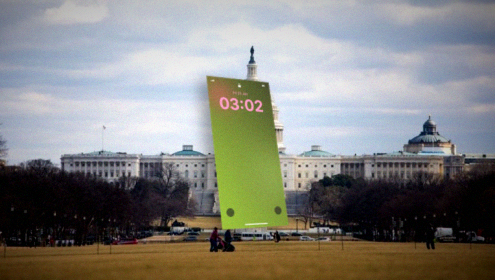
3:02
